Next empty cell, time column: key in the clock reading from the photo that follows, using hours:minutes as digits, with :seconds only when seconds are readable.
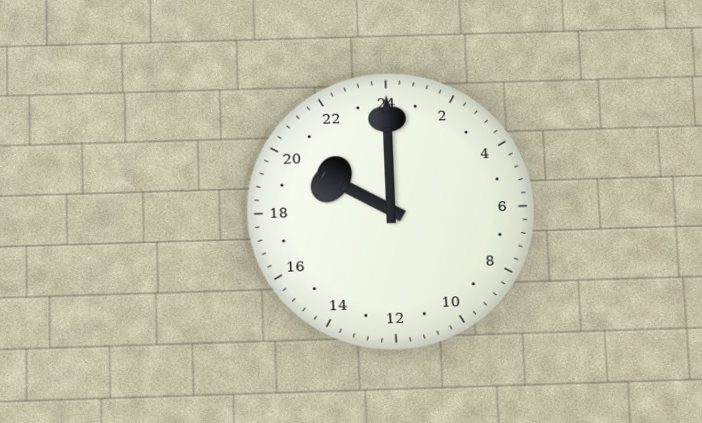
20:00
